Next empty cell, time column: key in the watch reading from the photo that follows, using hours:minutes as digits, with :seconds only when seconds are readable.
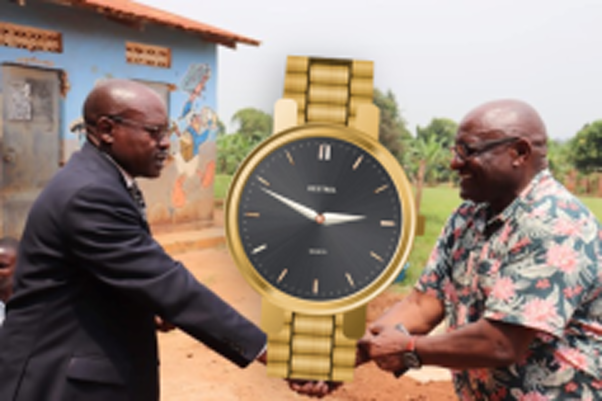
2:49
